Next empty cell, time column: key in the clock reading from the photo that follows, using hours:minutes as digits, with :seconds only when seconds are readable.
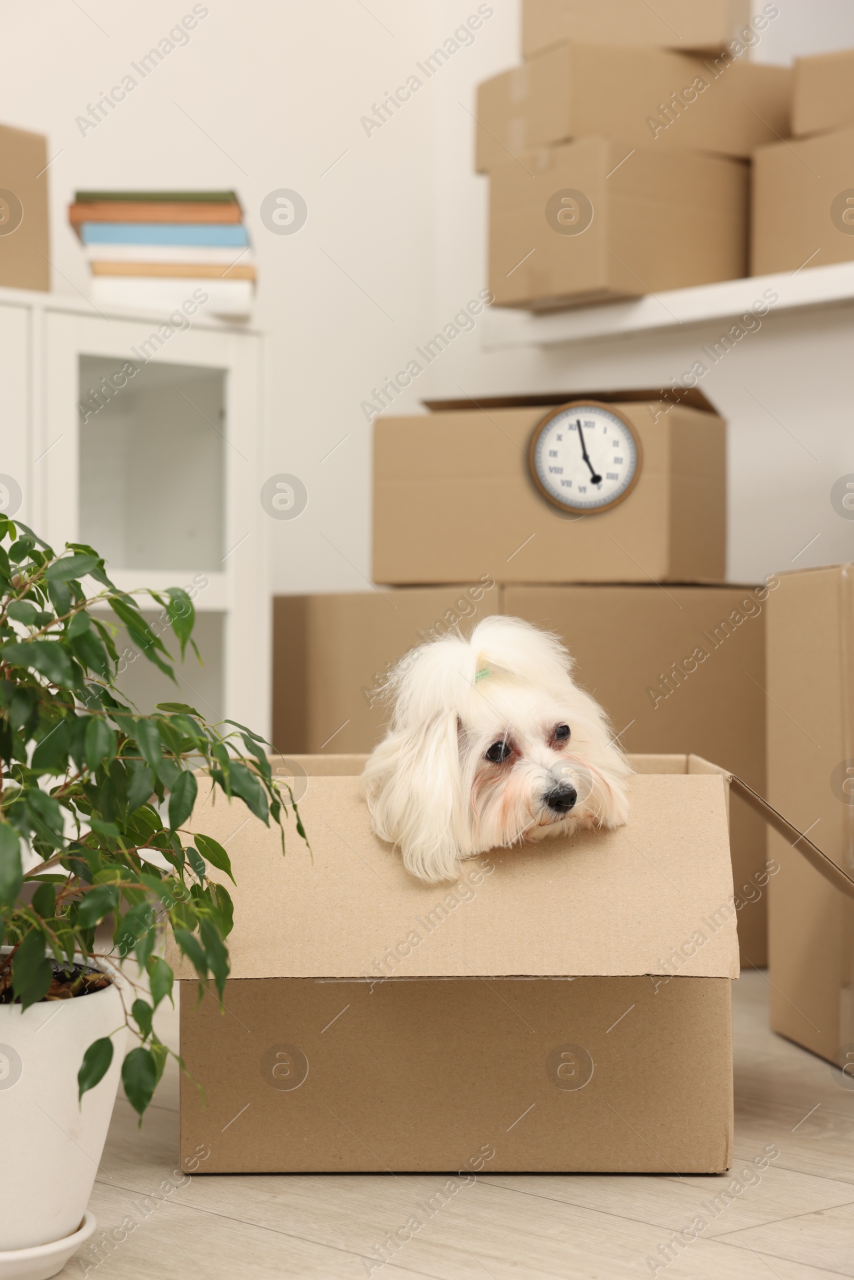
4:57
